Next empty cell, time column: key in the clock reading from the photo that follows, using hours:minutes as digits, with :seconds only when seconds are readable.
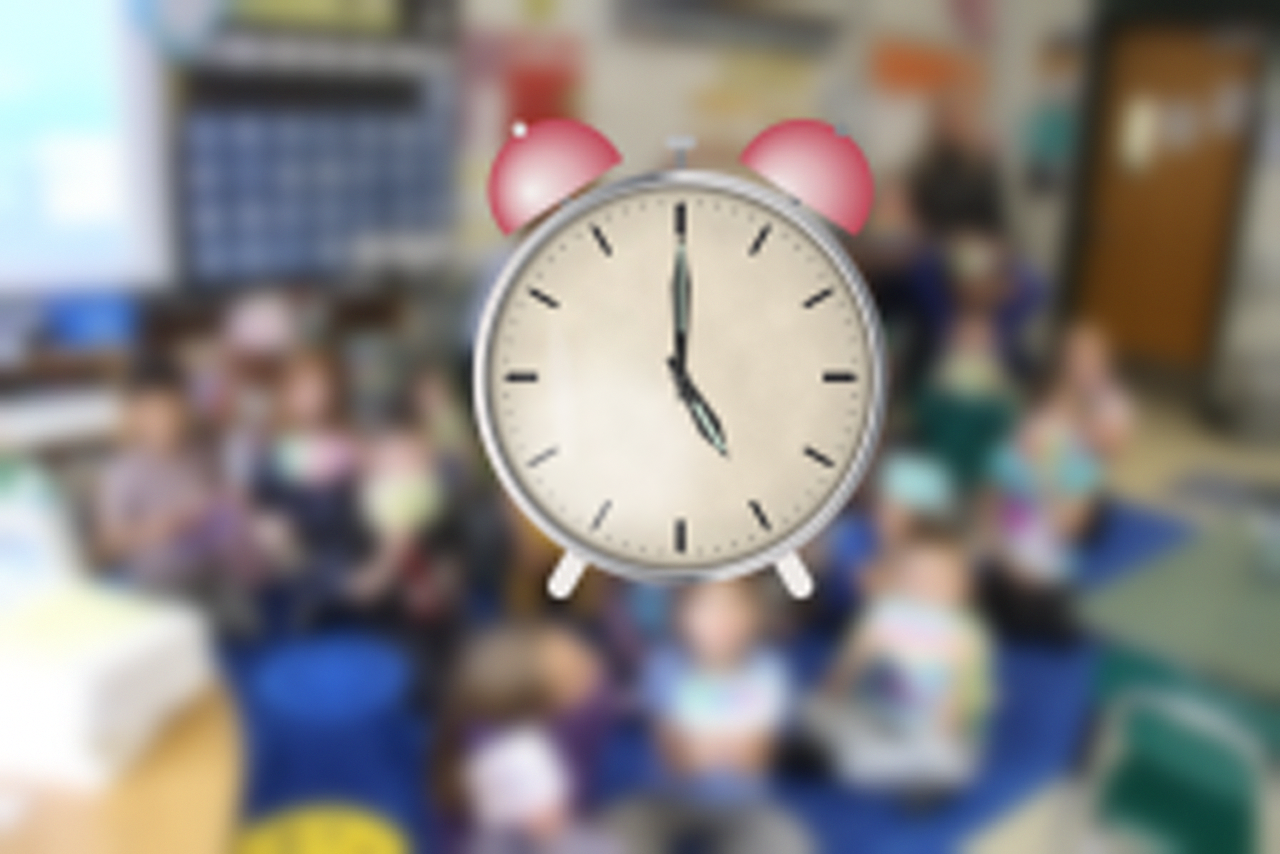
5:00
